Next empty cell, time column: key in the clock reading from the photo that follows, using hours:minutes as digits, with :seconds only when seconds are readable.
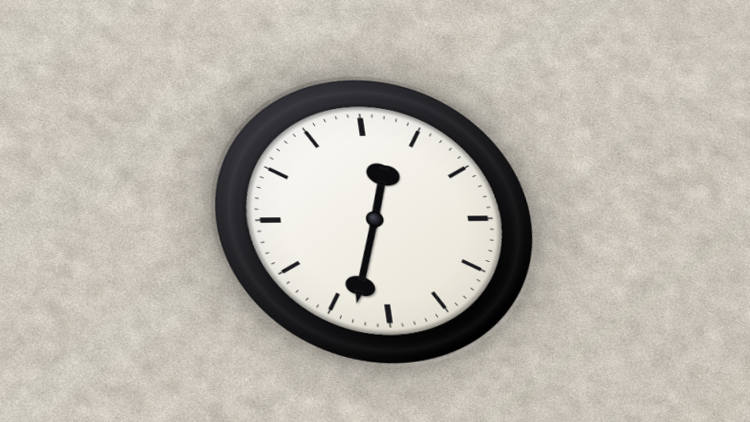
12:33
